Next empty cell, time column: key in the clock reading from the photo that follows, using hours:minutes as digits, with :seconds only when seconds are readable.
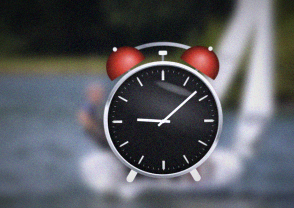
9:08
